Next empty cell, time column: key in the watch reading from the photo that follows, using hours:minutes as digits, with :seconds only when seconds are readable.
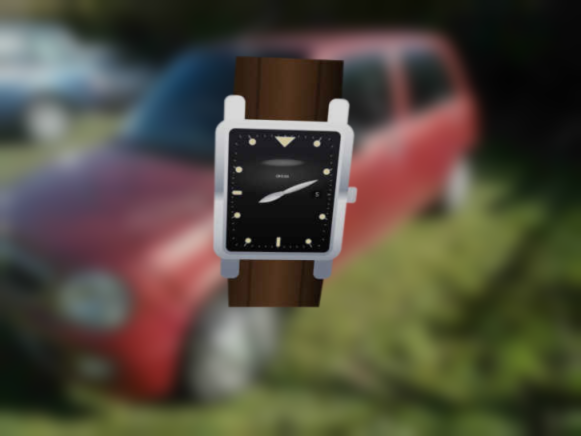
8:11
